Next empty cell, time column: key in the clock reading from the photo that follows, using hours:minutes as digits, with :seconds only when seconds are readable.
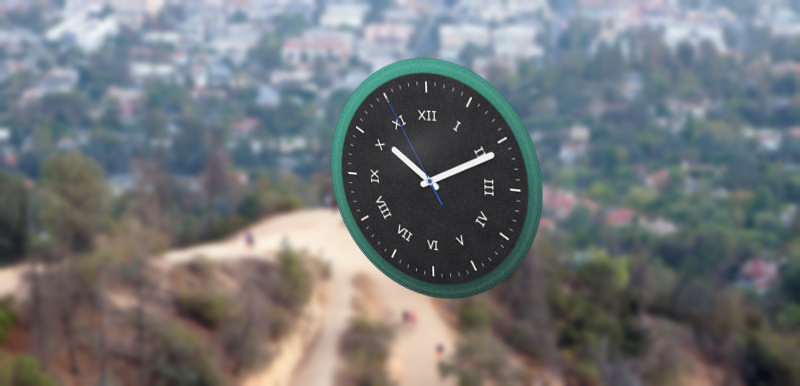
10:10:55
